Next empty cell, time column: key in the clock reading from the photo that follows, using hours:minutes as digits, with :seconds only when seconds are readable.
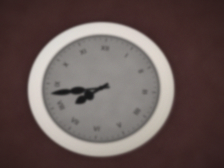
7:43
